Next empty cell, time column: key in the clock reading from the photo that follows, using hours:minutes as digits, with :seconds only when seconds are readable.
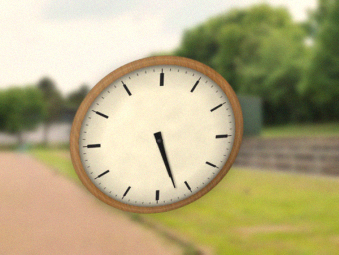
5:27
